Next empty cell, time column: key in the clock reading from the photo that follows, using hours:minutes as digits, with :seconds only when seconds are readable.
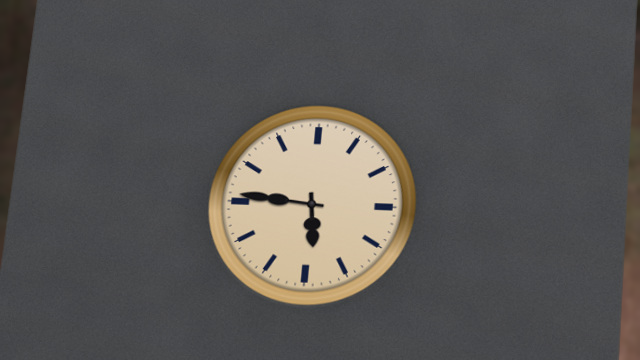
5:46
